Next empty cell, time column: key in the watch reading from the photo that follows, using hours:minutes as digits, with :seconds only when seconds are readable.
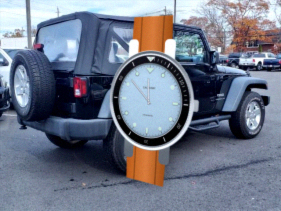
11:52
